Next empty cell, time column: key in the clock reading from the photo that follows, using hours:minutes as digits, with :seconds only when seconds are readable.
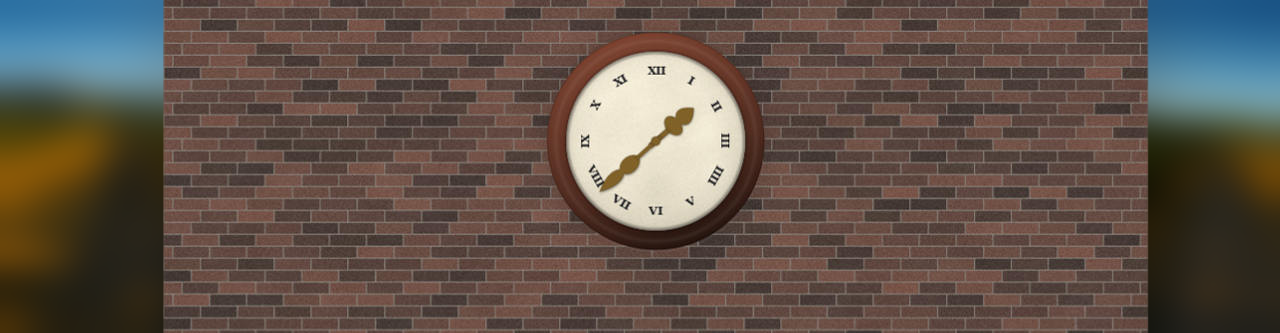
1:38
